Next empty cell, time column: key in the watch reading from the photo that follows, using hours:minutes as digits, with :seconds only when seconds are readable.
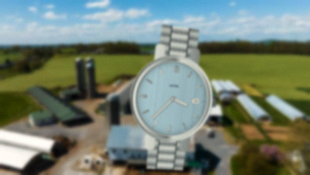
3:37
